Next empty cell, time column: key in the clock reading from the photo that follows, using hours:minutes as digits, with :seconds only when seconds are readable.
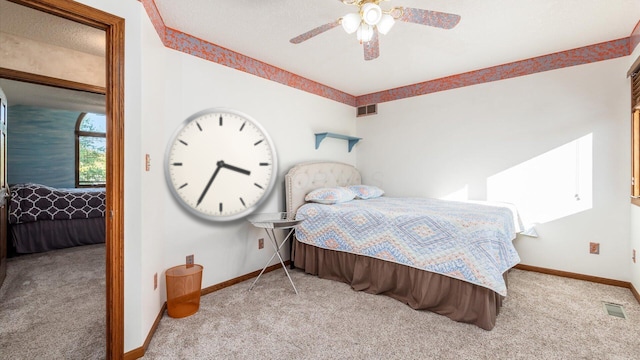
3:35
